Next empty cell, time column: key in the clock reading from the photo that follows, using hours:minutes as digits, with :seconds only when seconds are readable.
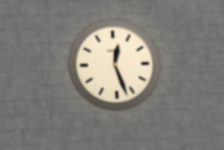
12:27
